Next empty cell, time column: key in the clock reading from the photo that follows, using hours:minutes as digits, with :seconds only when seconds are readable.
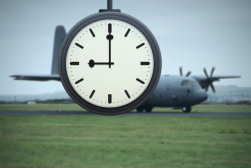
9:00
